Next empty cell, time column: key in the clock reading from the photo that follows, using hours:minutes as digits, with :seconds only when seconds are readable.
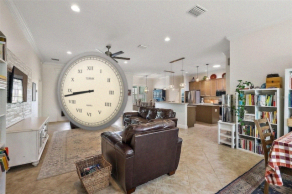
8:43
